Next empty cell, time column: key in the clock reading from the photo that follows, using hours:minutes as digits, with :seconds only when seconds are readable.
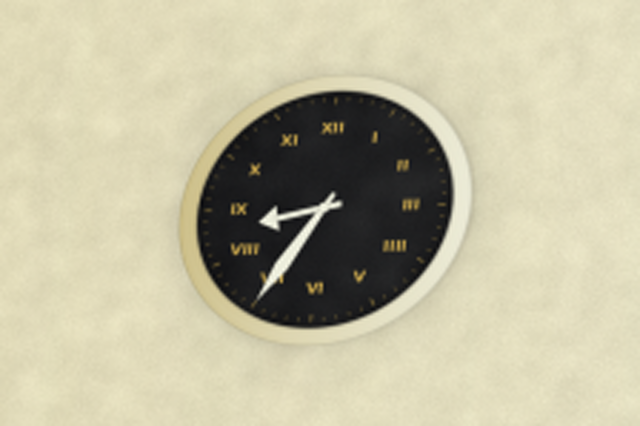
8:35
